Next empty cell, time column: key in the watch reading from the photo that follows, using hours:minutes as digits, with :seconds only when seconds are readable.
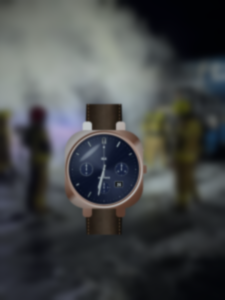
6:32
